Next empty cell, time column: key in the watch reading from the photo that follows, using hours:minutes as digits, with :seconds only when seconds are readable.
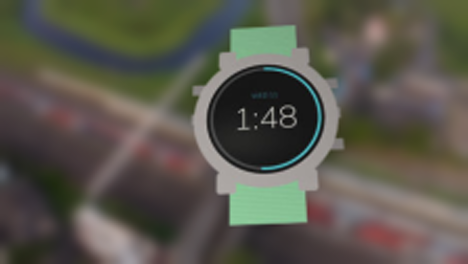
1:48
